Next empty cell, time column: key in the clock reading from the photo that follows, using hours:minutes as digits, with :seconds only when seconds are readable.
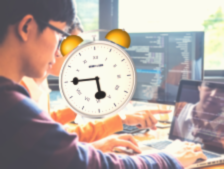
5:45
